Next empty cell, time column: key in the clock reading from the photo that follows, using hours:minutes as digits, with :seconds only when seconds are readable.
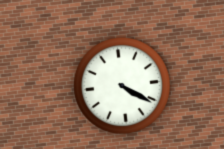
4:21
